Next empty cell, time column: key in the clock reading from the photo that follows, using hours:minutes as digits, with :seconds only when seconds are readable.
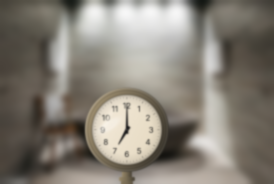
7:00
